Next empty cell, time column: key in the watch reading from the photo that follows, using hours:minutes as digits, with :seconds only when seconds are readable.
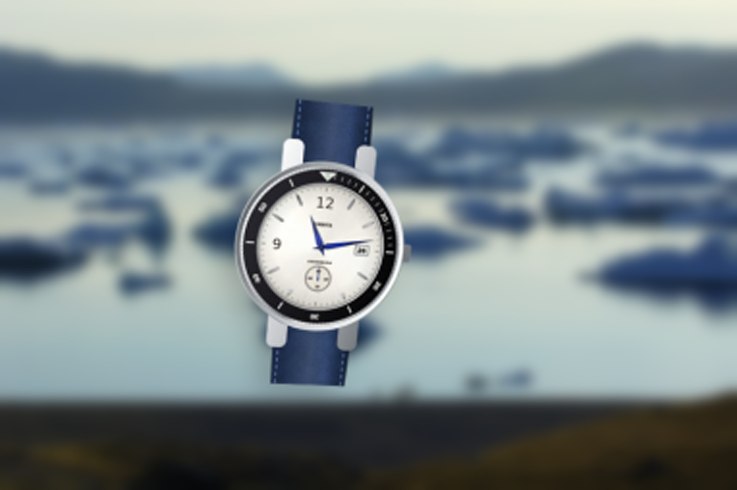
11:13
